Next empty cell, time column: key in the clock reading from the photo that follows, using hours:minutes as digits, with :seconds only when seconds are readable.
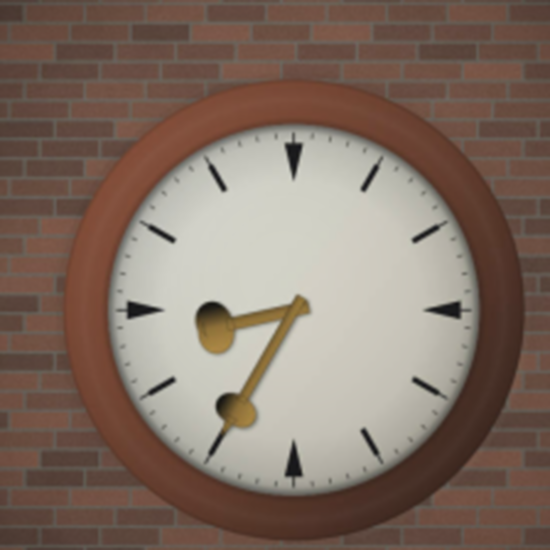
8:35
